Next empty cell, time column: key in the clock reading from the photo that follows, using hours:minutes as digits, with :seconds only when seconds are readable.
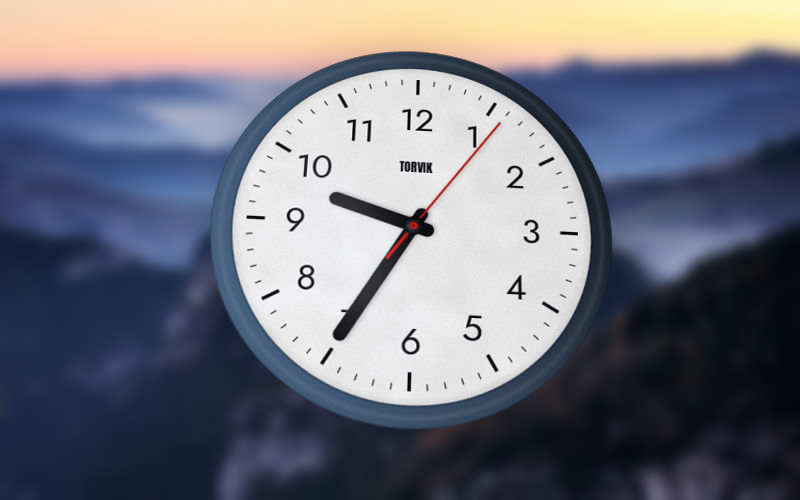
9:35:06
